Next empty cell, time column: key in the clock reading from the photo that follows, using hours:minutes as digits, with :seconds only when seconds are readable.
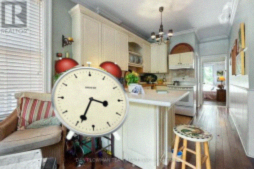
3:34
